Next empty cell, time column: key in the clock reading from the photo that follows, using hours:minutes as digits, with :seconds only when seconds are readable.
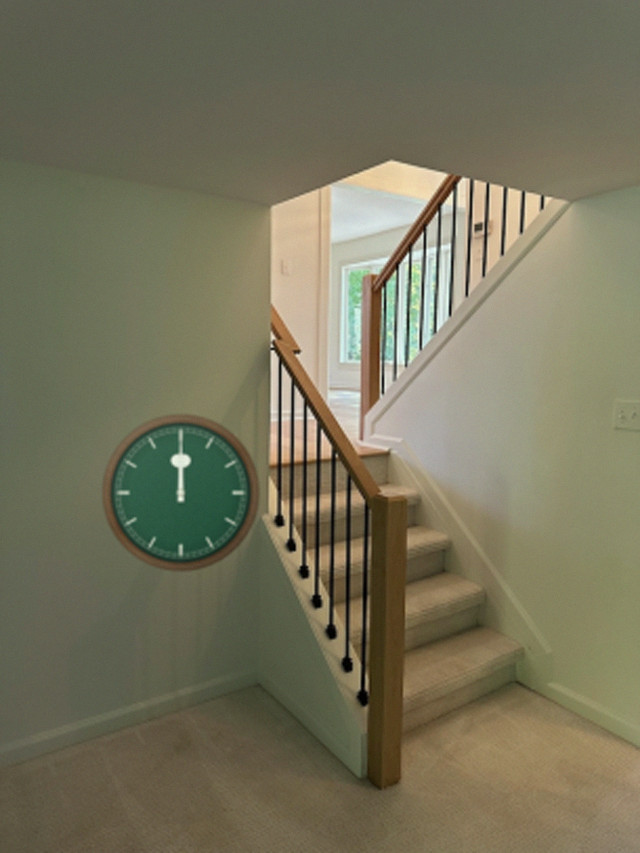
12:00
